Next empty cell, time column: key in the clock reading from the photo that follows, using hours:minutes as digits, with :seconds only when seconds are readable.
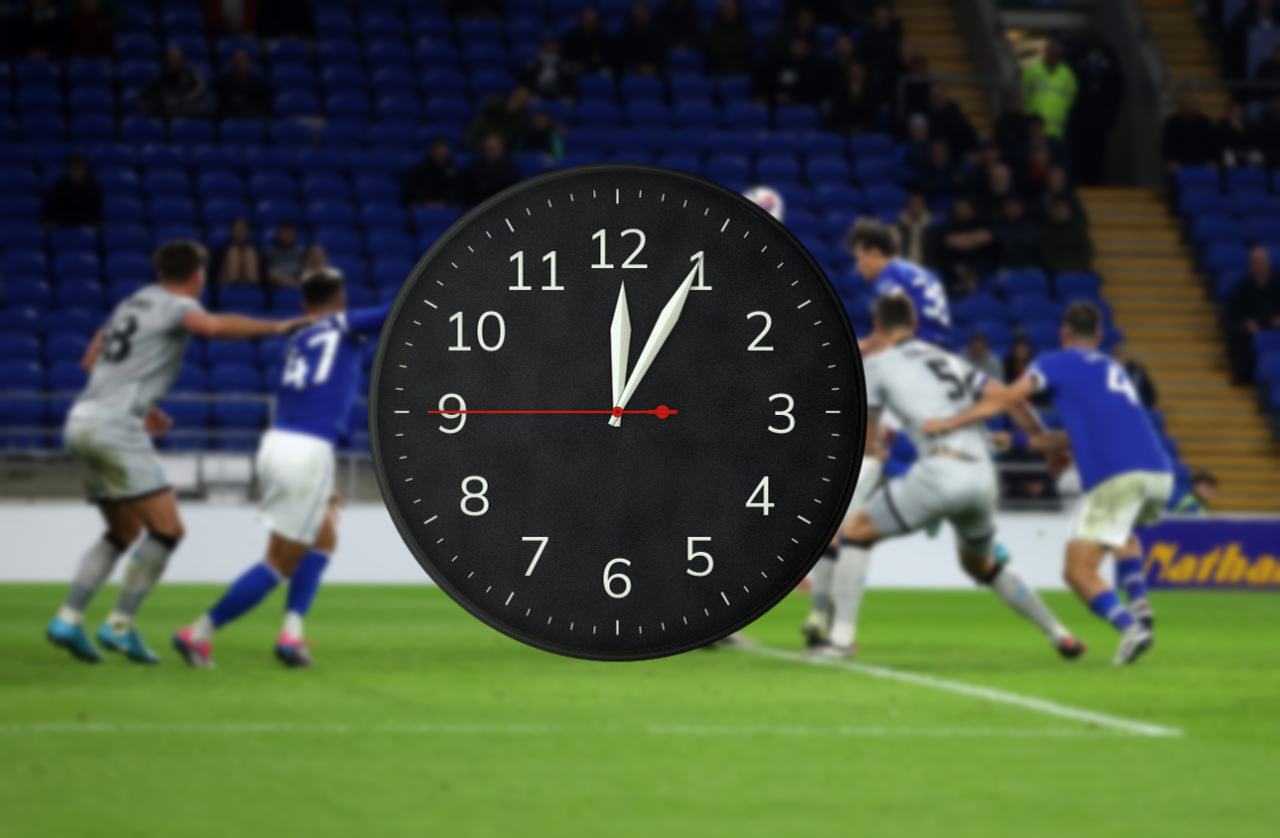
12:04:45
